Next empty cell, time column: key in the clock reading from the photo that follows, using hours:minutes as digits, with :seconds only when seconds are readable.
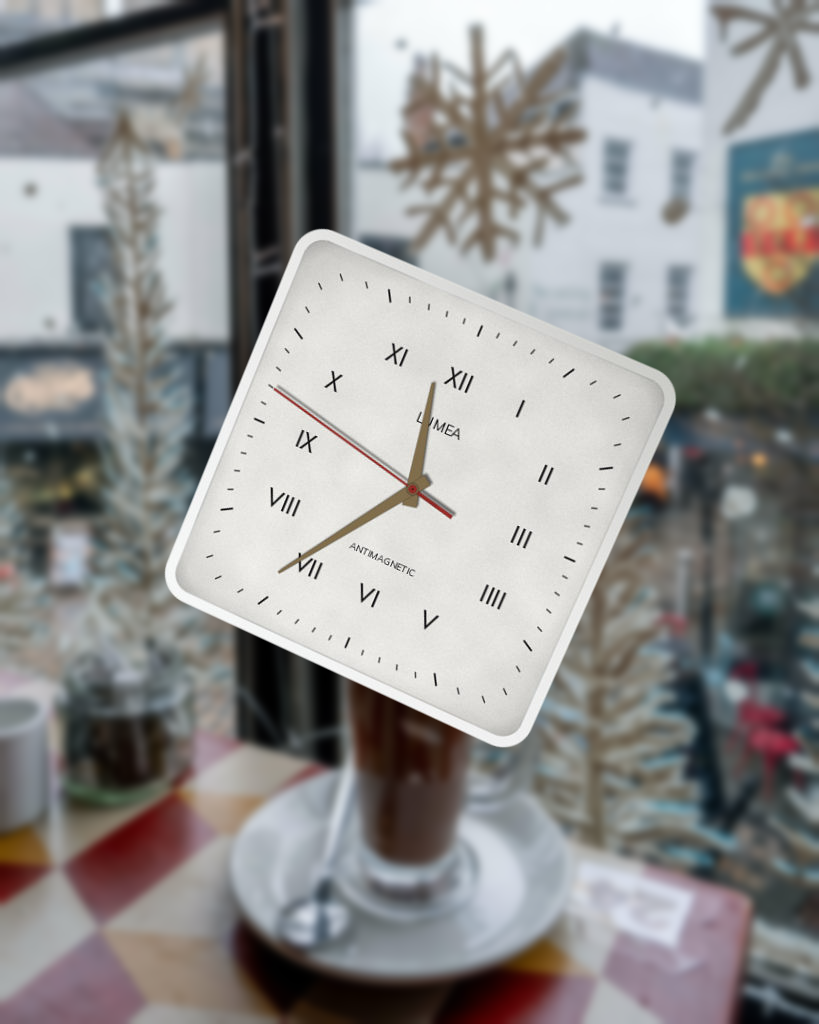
11:35:47
